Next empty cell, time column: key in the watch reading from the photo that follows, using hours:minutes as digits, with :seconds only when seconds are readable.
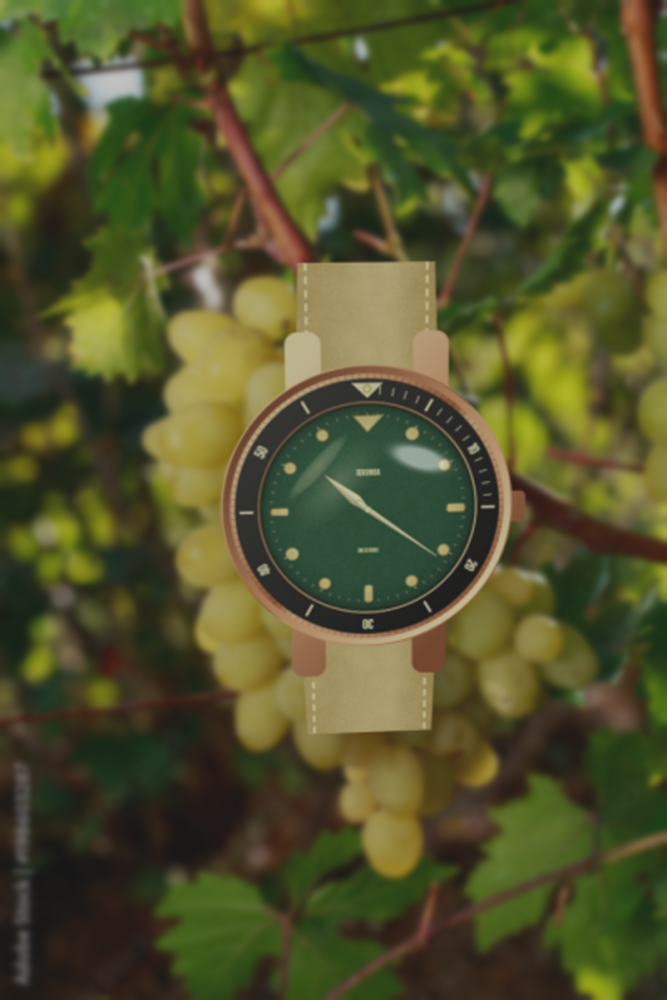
10:21
